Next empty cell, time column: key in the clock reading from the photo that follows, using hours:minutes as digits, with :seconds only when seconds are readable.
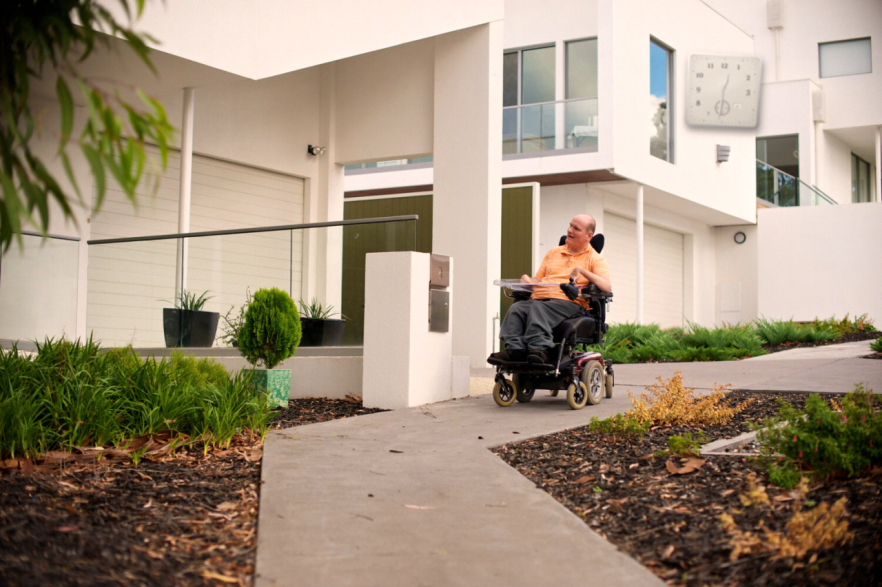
12:31
